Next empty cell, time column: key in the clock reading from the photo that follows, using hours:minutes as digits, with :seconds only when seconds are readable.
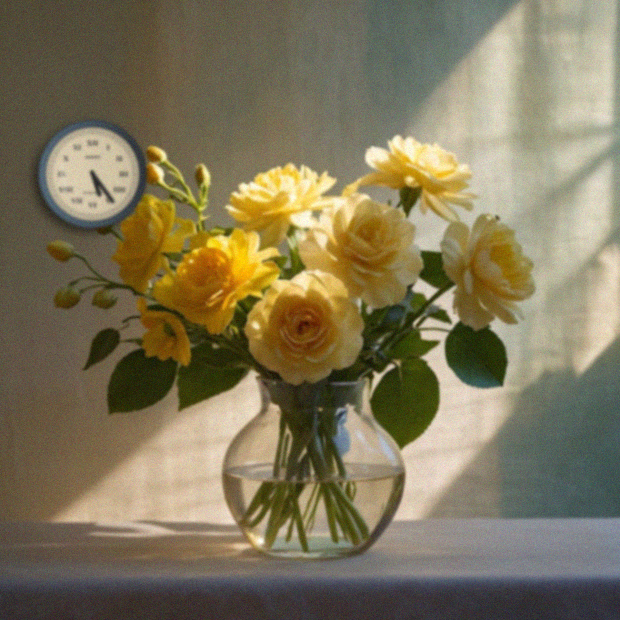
5:24
